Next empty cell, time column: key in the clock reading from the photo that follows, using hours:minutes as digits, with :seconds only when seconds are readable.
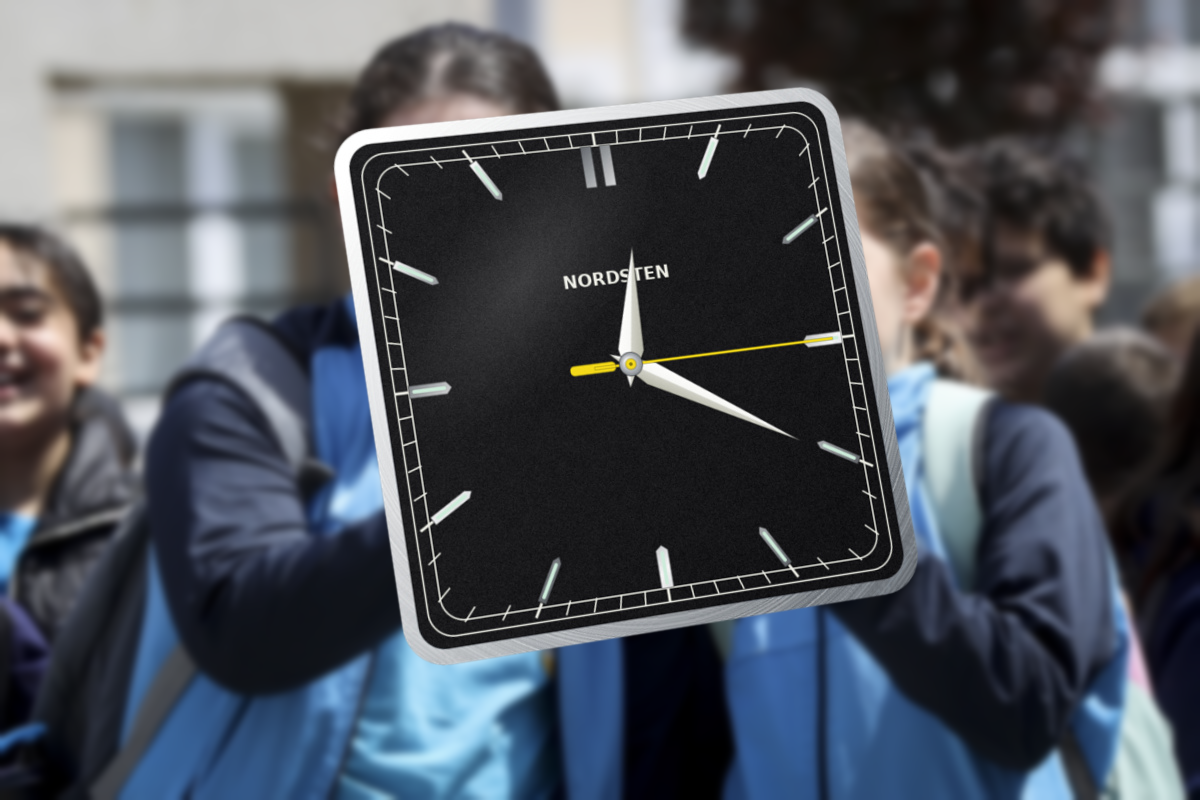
12:20:15
